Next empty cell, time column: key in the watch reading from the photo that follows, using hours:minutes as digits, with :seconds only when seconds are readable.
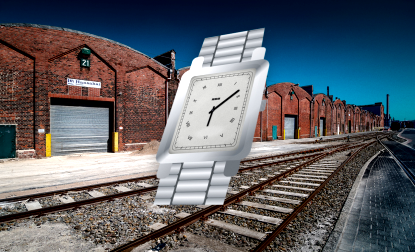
6:08
